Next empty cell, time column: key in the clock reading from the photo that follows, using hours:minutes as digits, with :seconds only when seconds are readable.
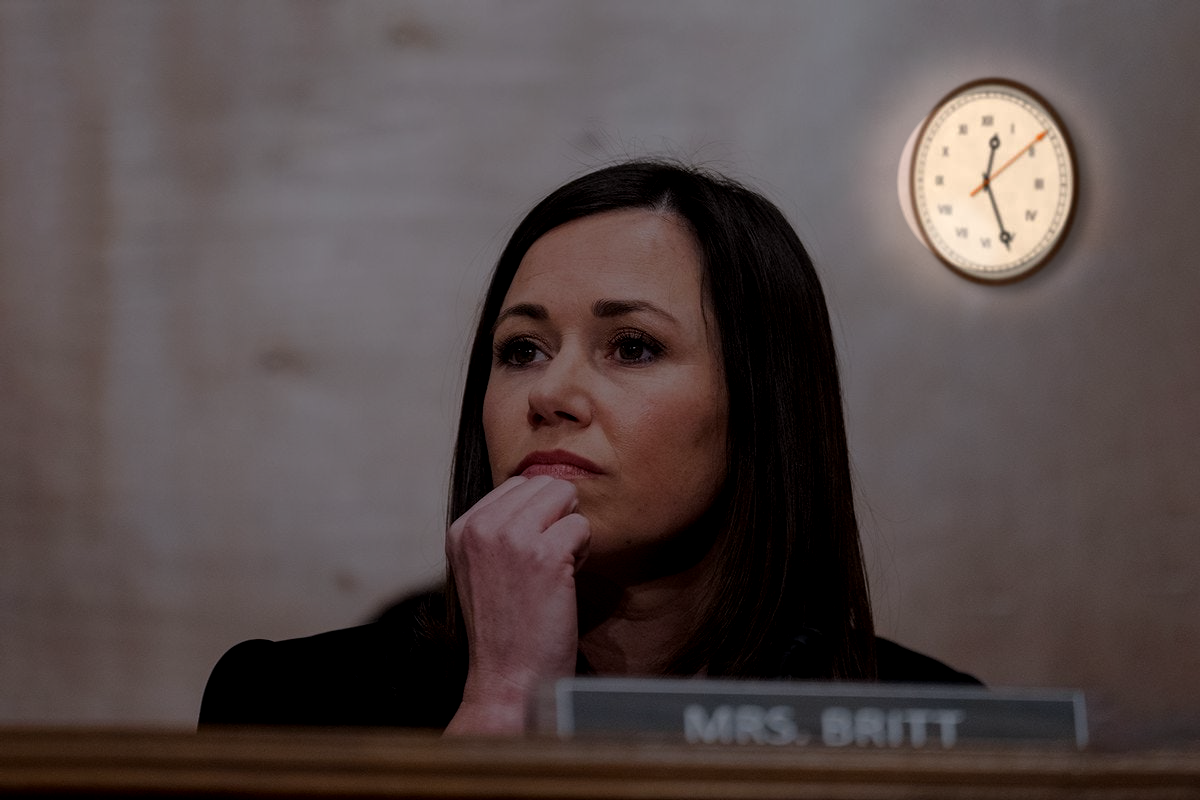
12:26:09
